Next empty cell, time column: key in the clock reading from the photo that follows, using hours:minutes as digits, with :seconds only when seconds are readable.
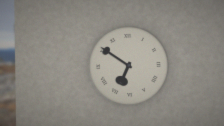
6:51
